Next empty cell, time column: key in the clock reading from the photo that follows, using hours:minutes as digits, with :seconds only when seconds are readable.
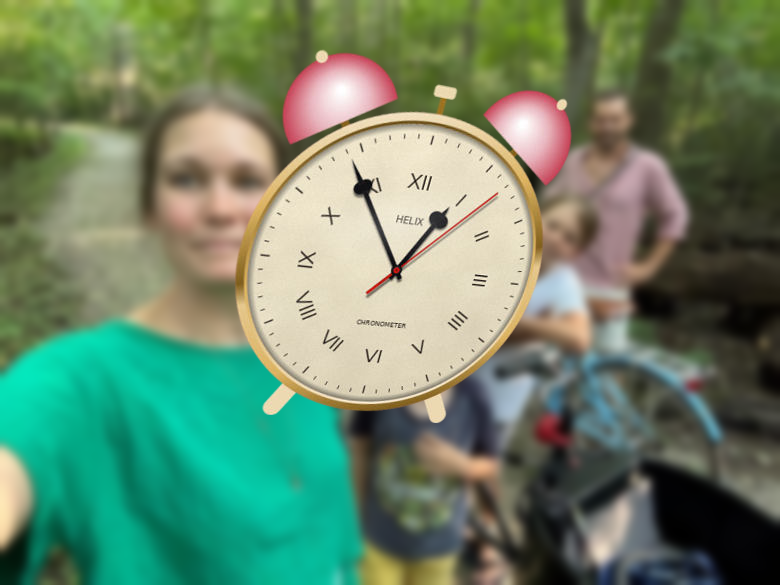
12:54:07
